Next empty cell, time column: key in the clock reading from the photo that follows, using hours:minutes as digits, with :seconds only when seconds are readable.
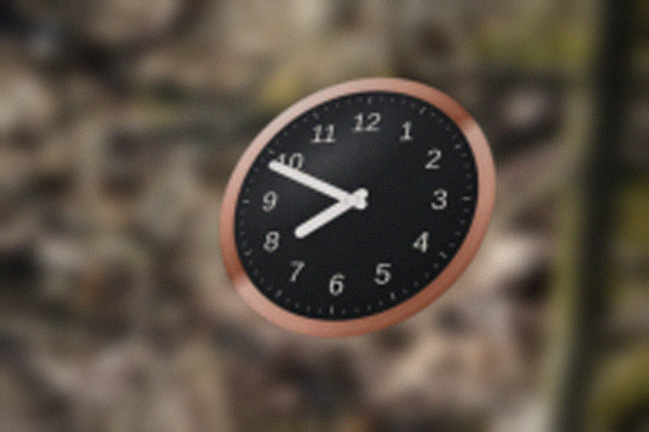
7:49
